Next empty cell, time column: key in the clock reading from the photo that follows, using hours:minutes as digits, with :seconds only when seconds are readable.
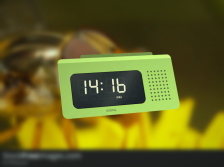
14:16
